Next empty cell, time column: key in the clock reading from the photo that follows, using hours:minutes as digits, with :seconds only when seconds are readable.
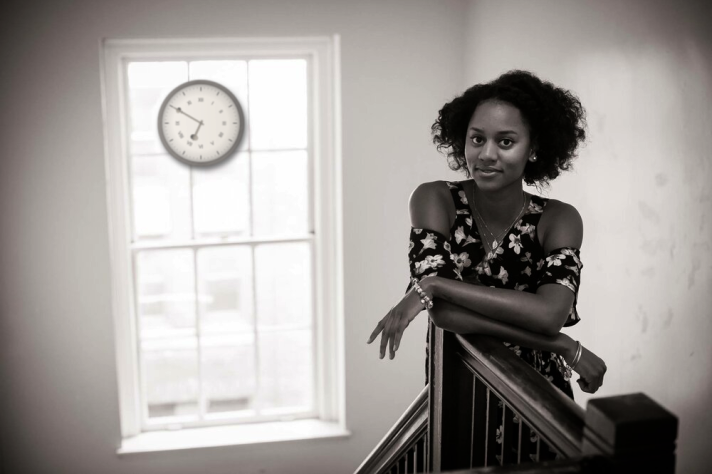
6:50
